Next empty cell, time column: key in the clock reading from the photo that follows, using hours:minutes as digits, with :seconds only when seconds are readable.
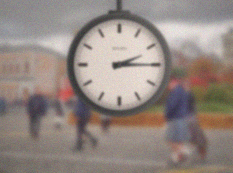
2:15
